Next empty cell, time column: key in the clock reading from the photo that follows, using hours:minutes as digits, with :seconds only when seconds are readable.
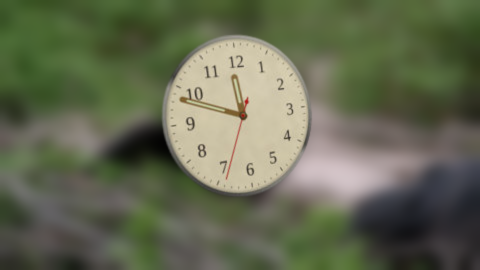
11:48:34
